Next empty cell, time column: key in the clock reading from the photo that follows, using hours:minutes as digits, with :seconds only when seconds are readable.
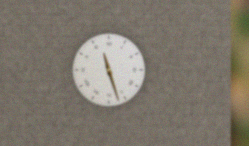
11:27
